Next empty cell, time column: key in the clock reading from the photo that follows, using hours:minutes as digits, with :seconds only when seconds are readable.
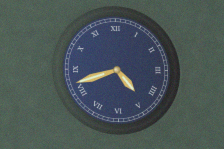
4:42
